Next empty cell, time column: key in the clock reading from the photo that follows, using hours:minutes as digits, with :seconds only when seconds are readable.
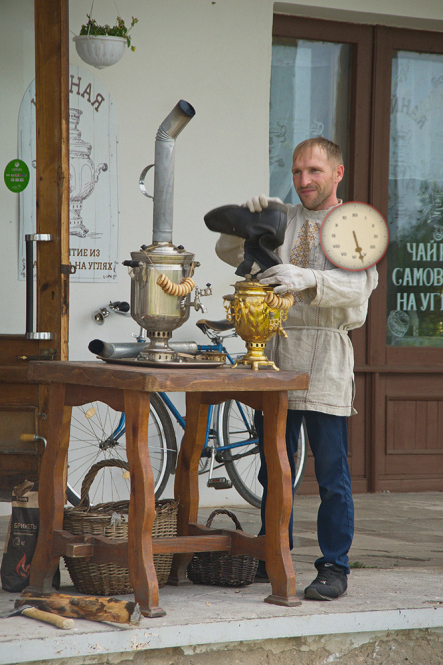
5:27
